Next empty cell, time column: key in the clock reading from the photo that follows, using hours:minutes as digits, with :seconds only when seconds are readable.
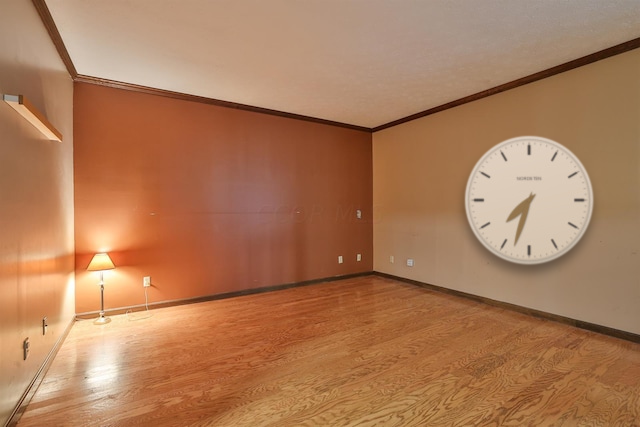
7:33
